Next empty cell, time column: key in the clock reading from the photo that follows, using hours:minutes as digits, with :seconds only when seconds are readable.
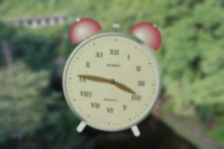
3:46
